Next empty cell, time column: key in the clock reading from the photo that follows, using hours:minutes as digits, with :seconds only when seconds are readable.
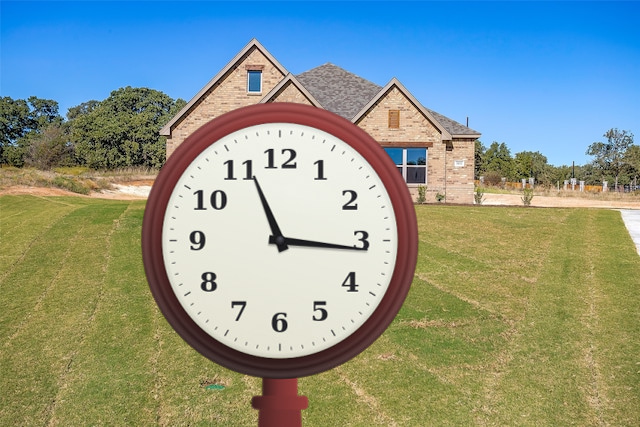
11:16
